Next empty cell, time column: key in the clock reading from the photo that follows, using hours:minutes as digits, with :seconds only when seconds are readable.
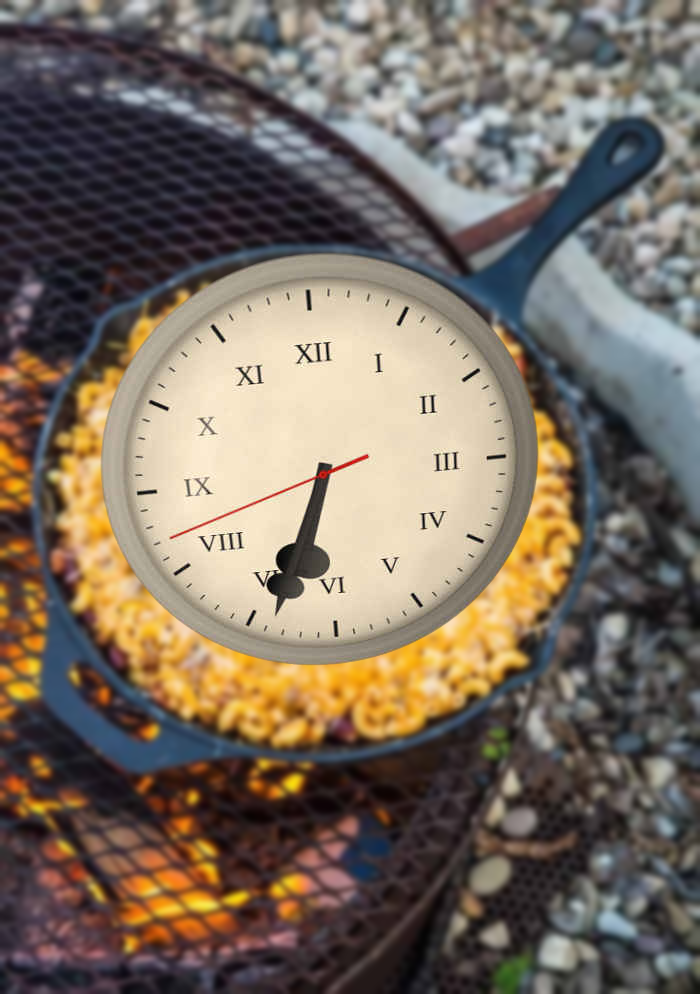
6:33:42
